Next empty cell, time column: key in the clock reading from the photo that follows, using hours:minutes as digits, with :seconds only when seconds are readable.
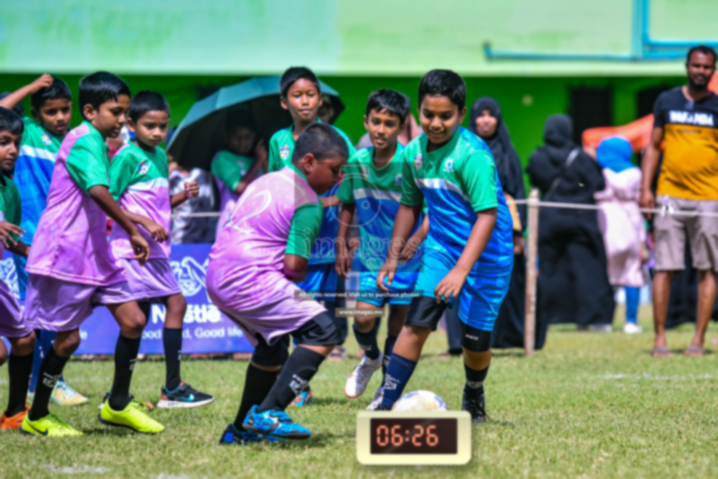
6:26
